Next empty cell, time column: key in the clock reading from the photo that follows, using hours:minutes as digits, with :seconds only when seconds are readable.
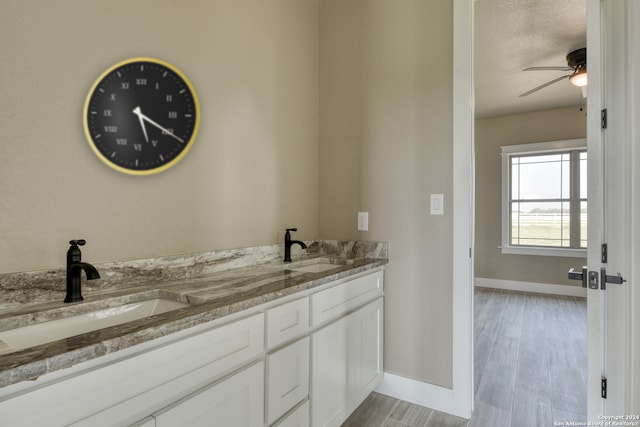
5:20
